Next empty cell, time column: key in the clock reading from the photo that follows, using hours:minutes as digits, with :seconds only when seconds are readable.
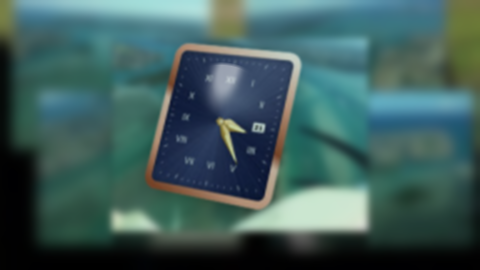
3:24
